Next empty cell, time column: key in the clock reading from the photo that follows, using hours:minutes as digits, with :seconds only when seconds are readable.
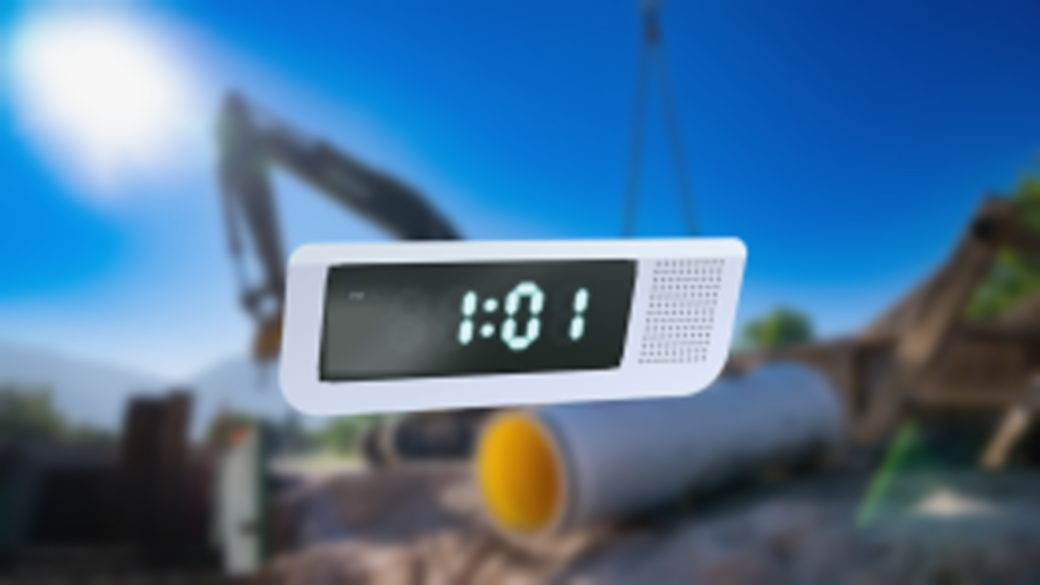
1:01
